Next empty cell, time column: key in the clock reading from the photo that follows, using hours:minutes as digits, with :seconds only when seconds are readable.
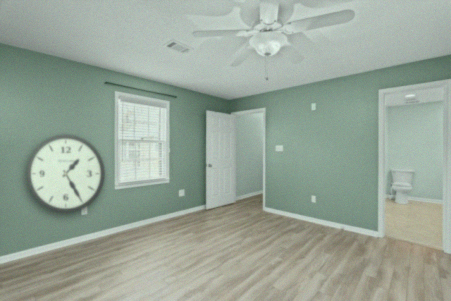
1:25
